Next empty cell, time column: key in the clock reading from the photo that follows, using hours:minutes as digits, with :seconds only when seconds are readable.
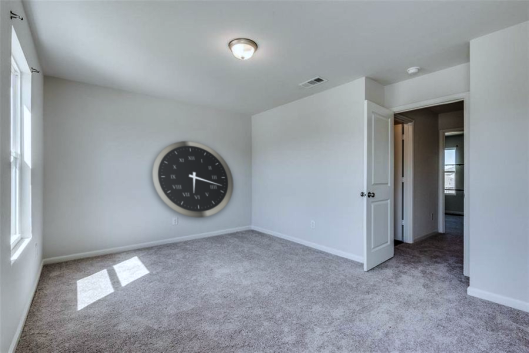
6:18
